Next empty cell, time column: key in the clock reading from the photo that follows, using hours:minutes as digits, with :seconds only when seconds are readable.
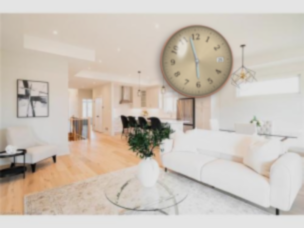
5:58
